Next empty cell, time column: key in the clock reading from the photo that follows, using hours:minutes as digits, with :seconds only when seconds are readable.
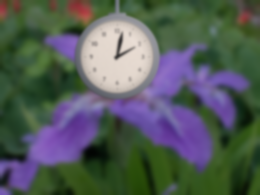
2:02
